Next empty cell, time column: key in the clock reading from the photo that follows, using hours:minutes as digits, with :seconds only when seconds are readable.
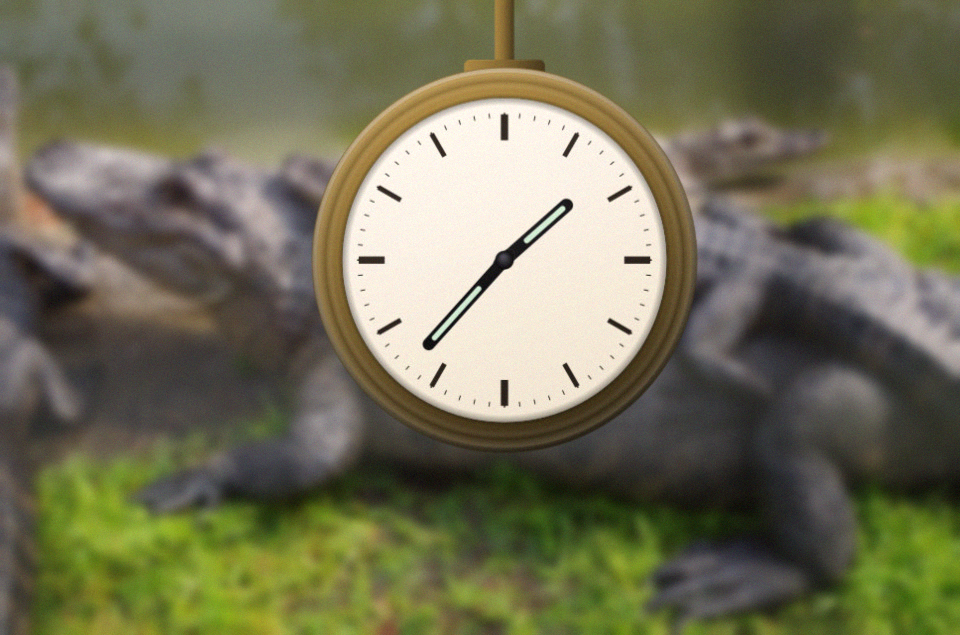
1:37
